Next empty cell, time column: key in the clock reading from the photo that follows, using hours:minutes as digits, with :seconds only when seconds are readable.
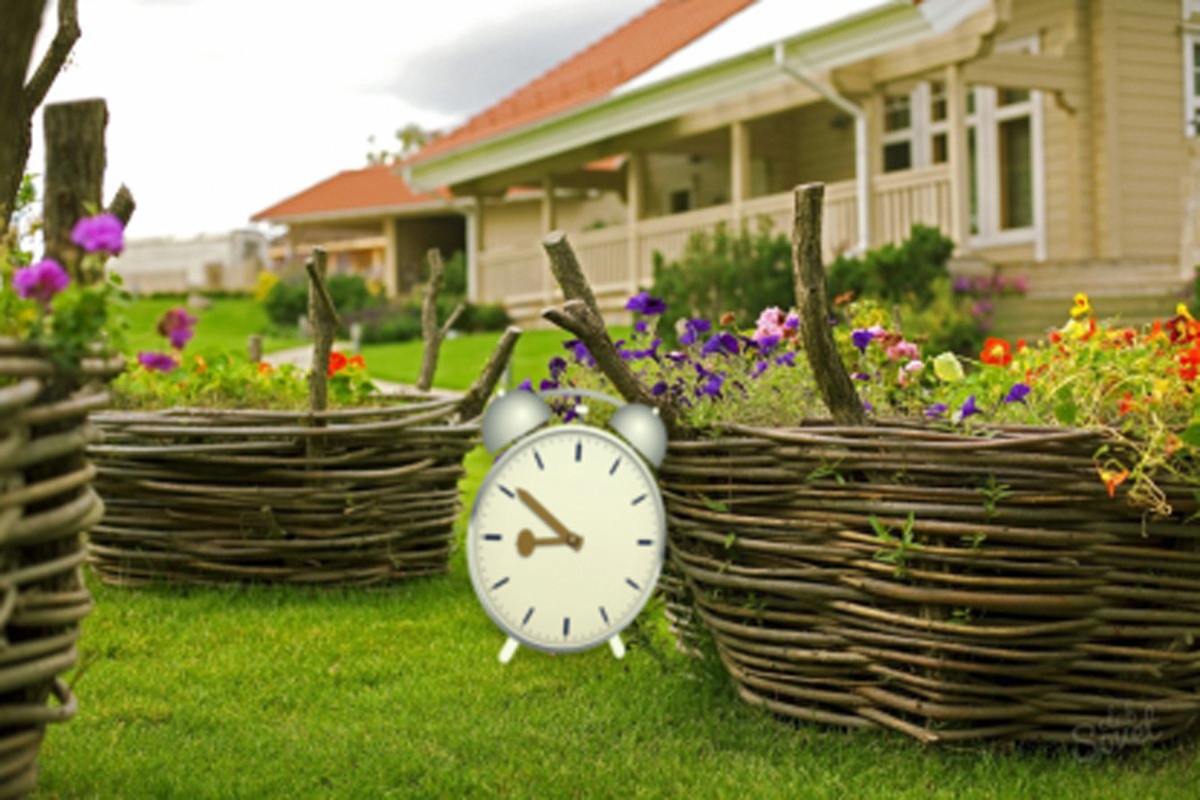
8:51
